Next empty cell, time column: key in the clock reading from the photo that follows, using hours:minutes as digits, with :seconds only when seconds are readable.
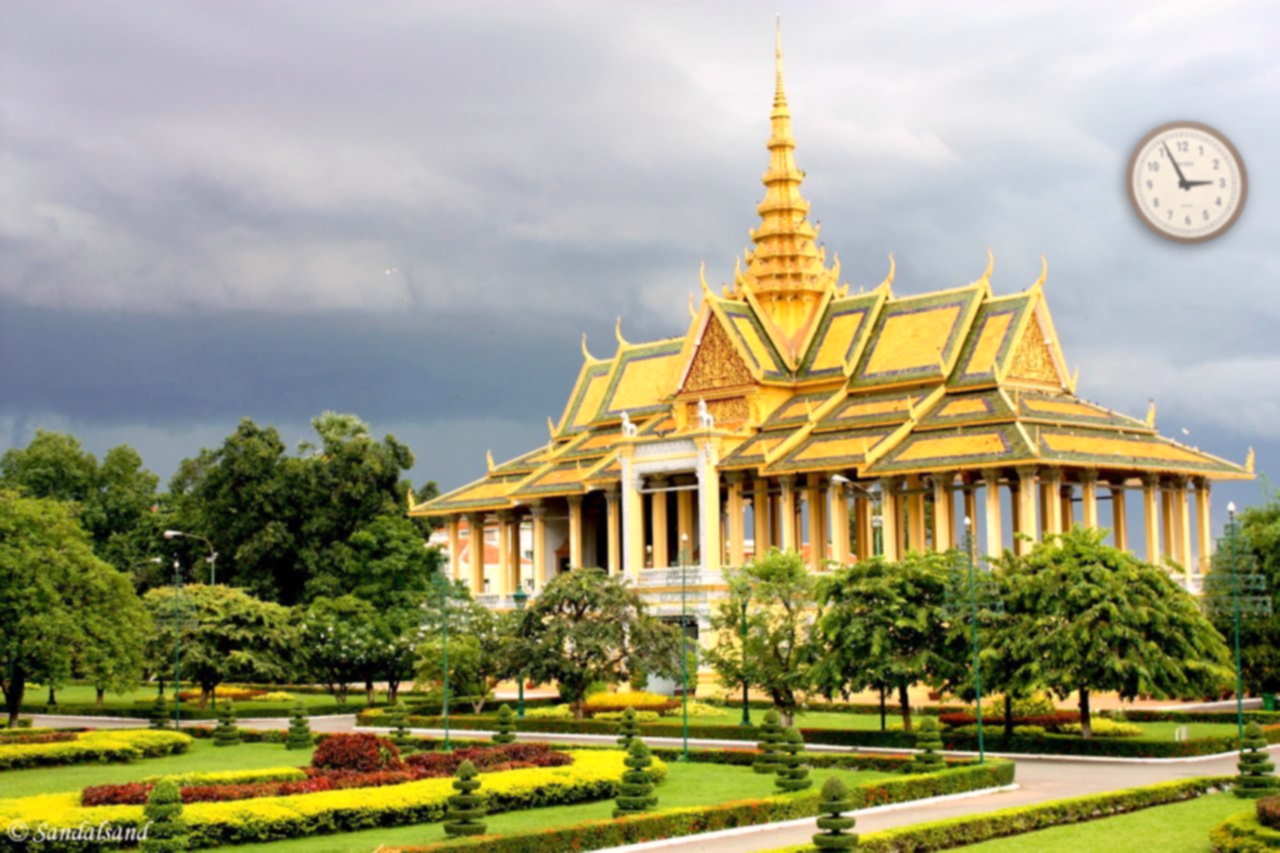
2:56
